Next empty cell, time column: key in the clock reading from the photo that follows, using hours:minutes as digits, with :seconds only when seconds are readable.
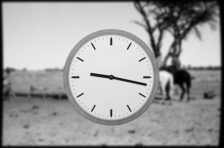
9:17
